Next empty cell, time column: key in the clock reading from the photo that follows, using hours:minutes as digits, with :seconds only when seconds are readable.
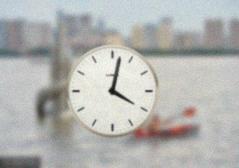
4:02
